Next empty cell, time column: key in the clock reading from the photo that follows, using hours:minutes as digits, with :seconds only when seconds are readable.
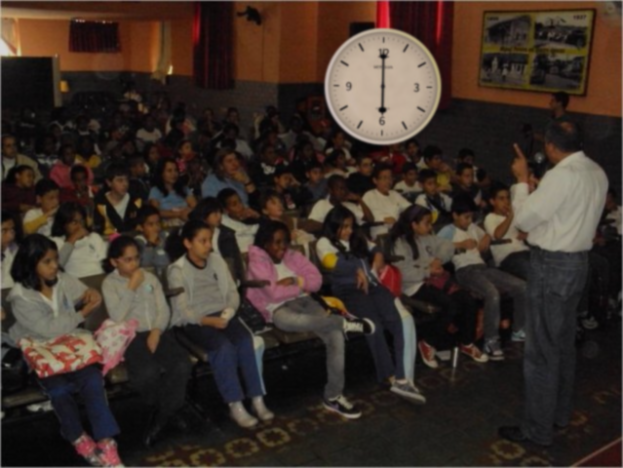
6:00
